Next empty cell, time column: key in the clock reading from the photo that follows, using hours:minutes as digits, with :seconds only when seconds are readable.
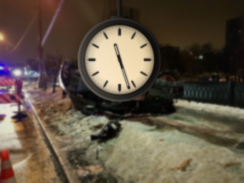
11:27
